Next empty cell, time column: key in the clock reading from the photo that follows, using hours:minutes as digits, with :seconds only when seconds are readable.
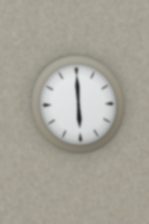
6:00
